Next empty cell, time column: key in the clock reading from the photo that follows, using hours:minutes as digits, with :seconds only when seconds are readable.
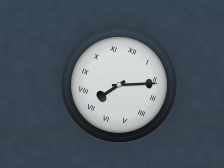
7:11
